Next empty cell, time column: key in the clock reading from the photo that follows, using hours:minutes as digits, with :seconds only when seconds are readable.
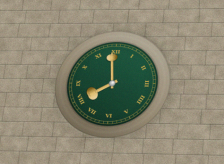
7:59
